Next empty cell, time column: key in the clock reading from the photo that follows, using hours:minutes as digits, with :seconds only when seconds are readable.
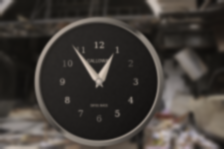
12:54
